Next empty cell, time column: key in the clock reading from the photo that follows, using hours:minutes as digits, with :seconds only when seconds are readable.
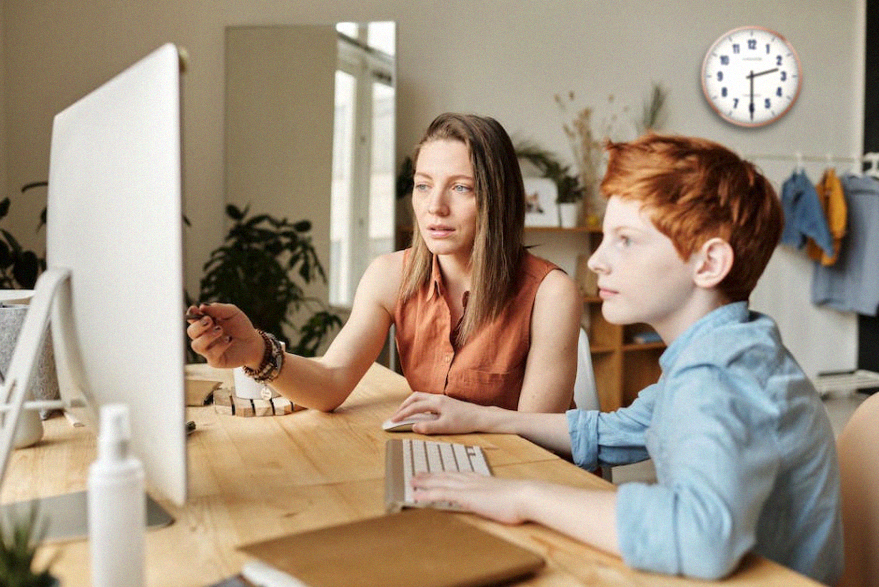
2:30
